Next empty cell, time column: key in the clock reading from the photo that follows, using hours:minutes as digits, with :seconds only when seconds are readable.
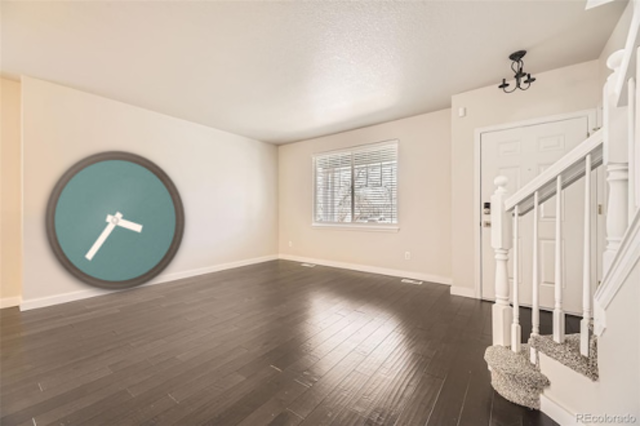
3:36
